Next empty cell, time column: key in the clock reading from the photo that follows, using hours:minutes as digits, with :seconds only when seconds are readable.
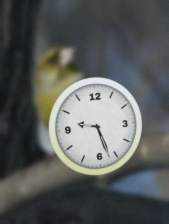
9:27
